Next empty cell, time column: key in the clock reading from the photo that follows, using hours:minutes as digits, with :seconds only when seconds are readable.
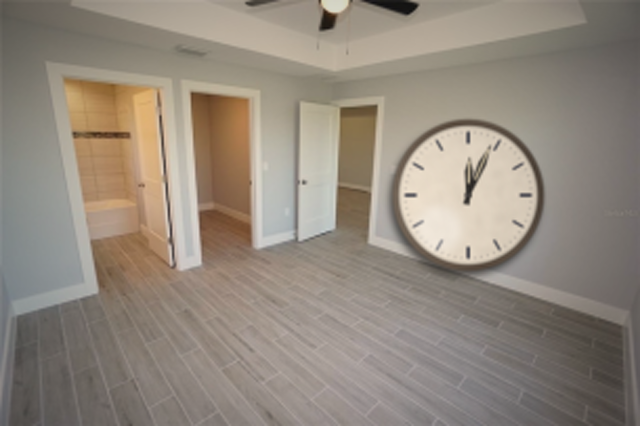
12:04
